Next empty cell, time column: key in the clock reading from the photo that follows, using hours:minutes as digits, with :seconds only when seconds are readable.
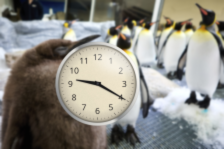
9:20
